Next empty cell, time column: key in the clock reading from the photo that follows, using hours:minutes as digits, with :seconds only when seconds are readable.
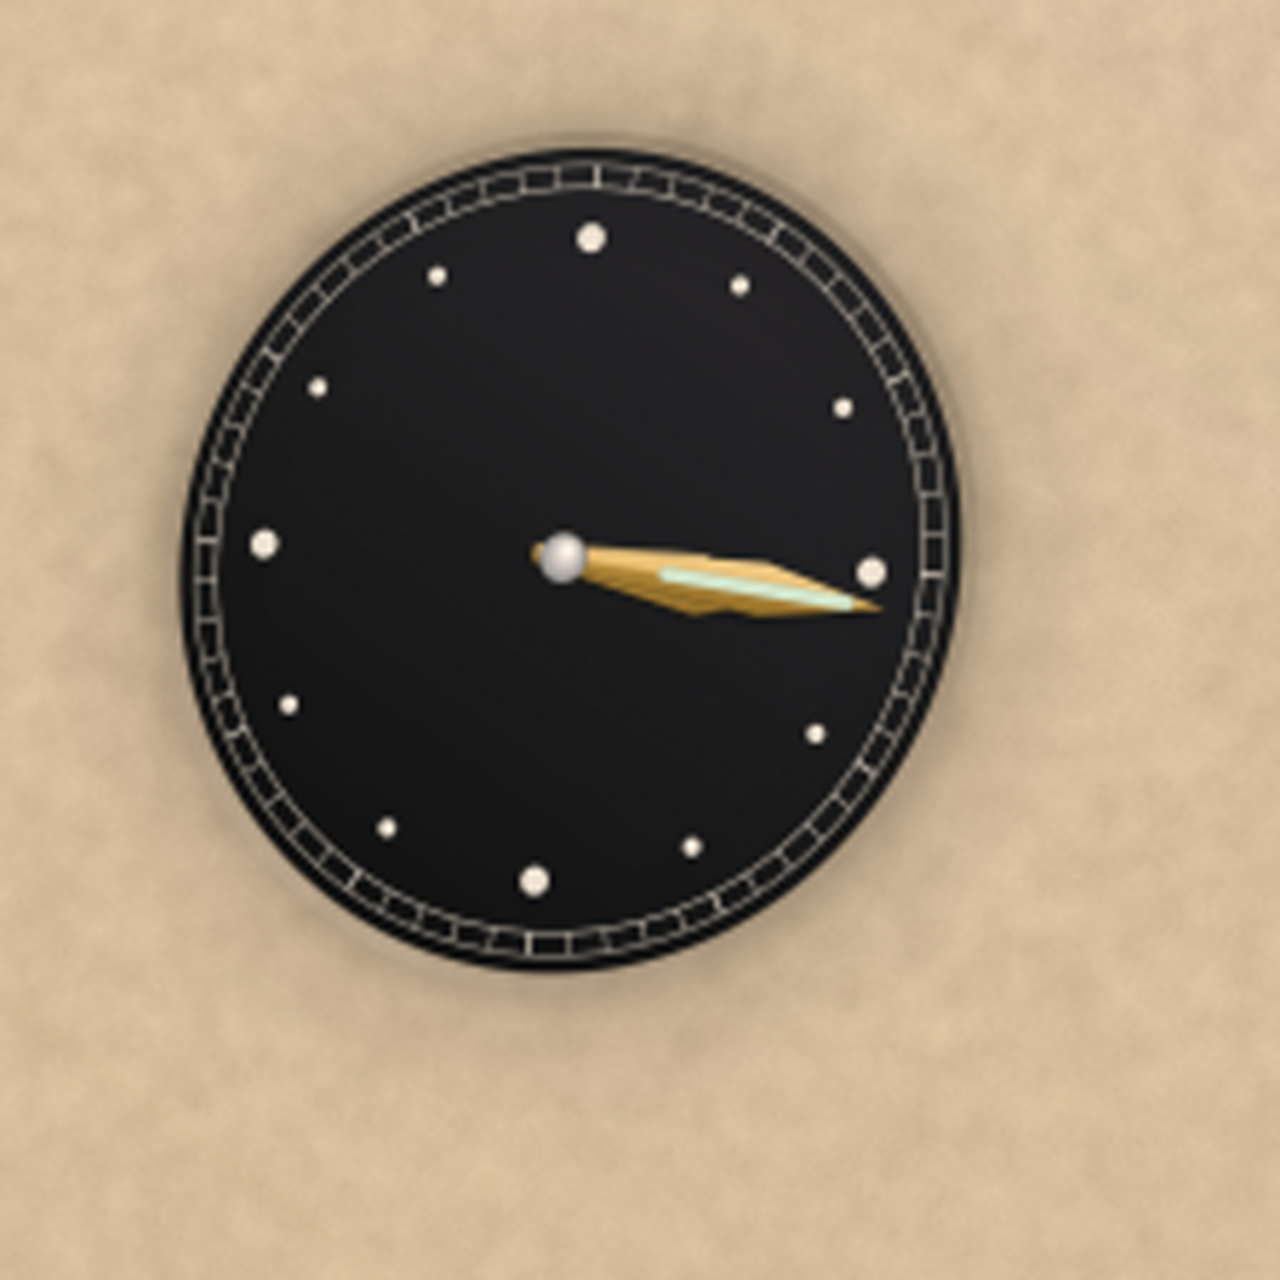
3:16
